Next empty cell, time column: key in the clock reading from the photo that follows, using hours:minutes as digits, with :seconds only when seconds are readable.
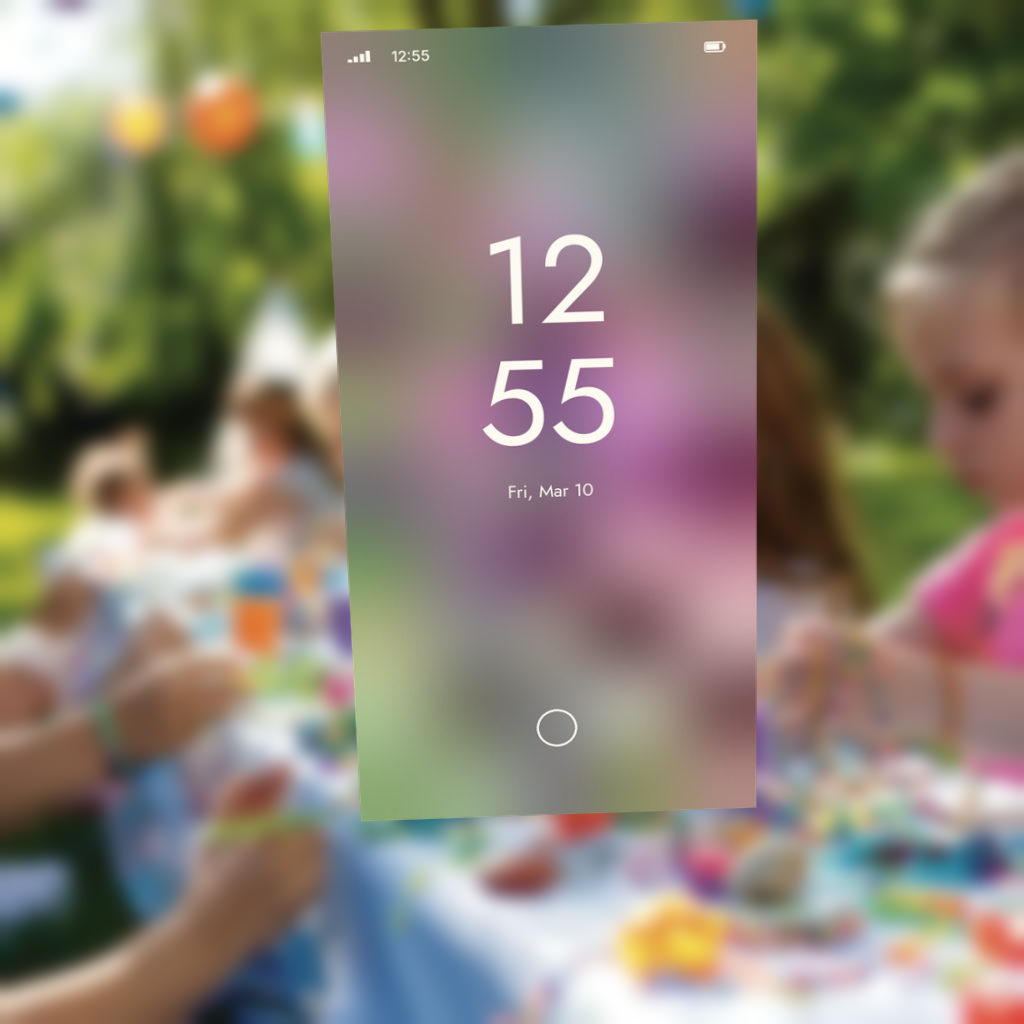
12:55
